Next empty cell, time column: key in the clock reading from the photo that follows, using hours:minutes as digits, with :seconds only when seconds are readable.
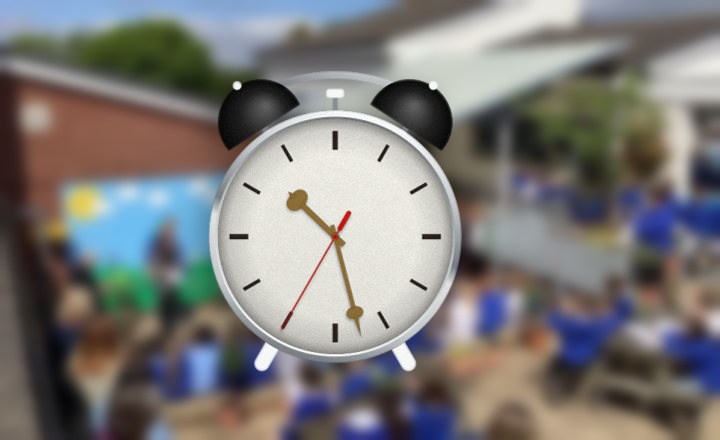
10:27:35
